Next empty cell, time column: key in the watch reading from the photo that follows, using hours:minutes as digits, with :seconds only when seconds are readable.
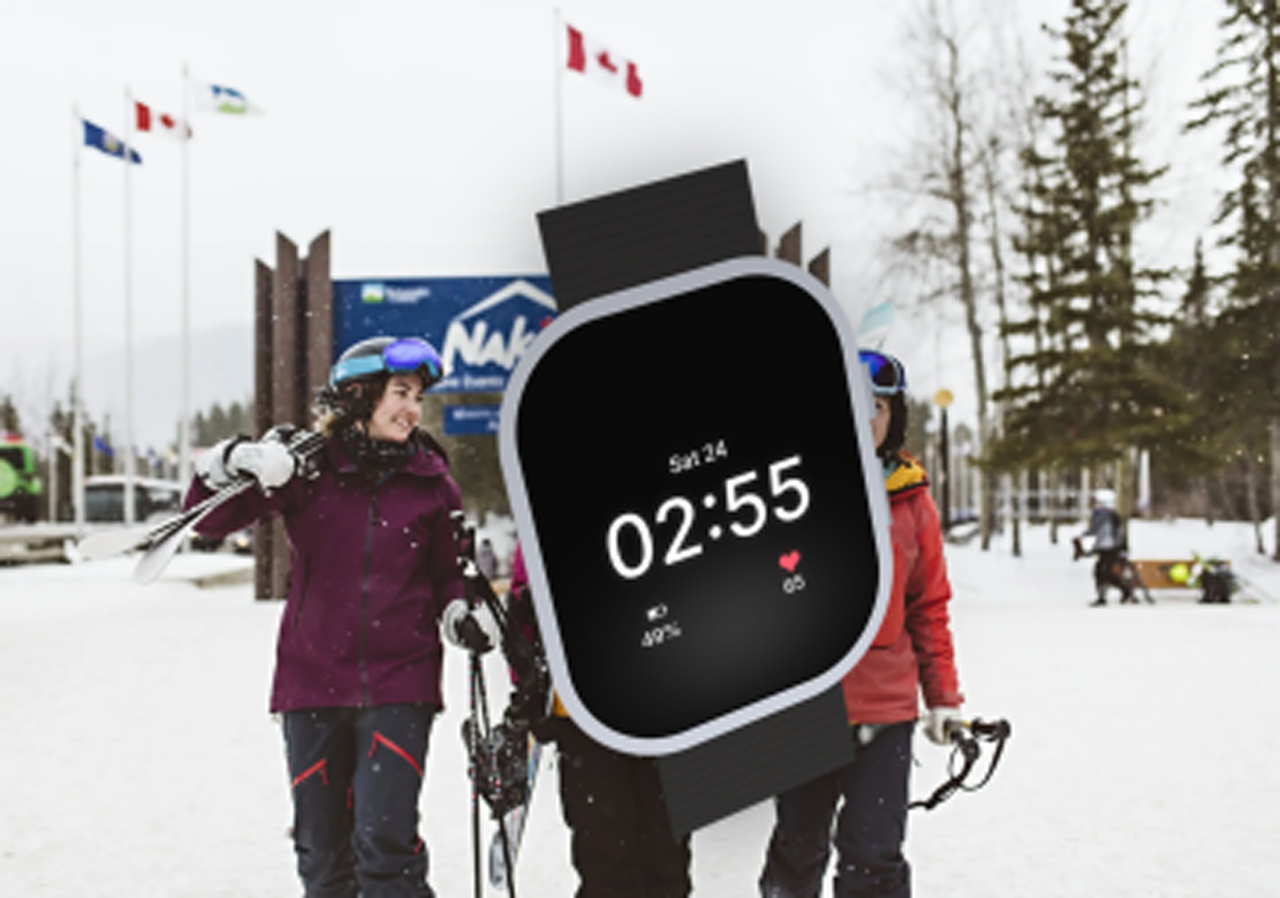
2:55
